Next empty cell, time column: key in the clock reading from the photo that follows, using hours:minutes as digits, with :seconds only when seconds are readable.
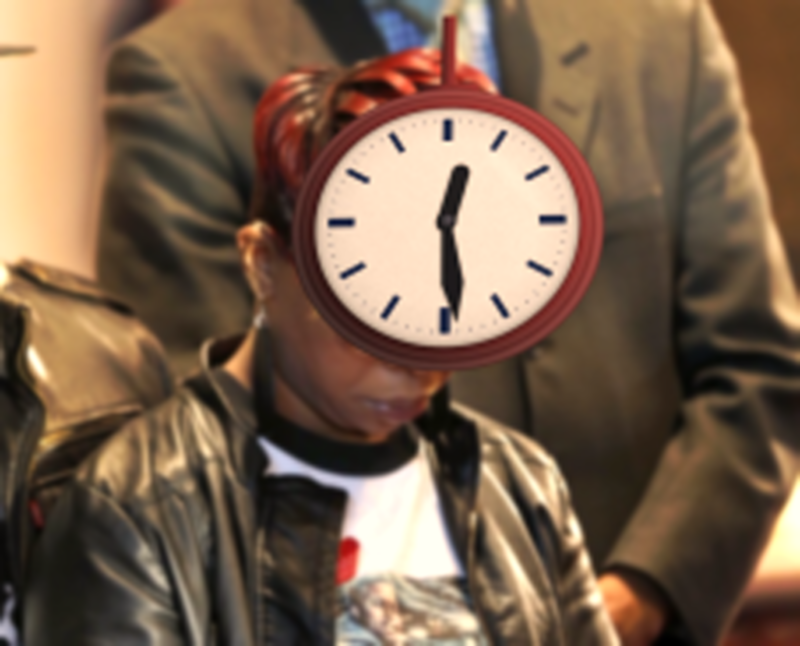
12:29
